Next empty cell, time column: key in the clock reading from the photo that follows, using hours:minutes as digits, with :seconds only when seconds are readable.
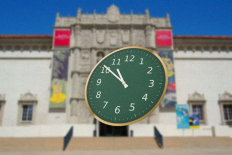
10:51
